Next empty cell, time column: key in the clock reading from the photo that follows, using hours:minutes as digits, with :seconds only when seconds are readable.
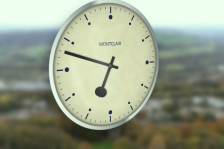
6:48
